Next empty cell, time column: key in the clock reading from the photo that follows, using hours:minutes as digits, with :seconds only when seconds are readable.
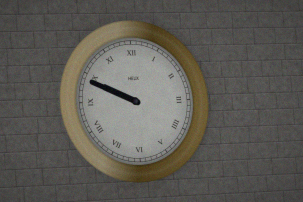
9:49
